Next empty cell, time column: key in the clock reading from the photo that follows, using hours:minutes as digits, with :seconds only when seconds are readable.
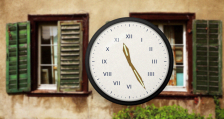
11:25
